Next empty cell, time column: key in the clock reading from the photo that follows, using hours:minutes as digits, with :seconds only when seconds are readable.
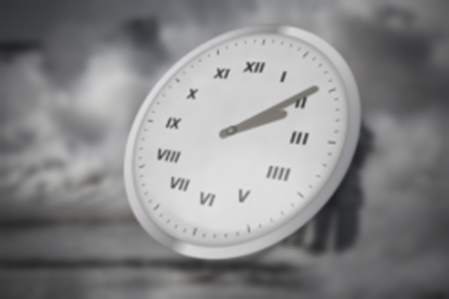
2:09
